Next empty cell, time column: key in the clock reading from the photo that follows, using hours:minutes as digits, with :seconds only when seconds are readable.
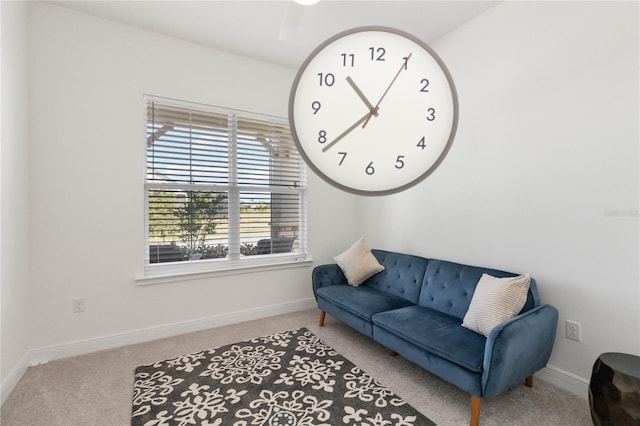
10:38:05
